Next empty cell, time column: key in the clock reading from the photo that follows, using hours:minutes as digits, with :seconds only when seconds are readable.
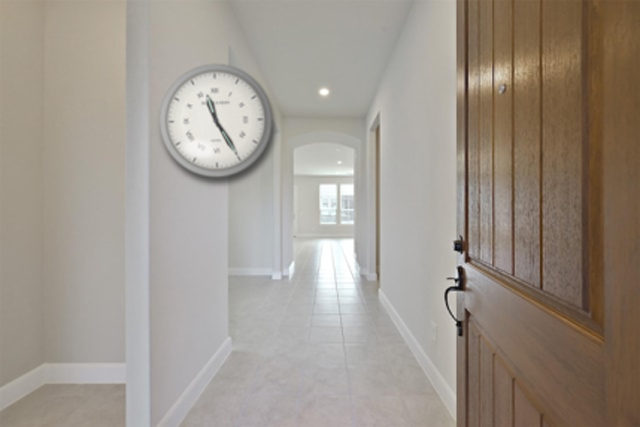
11:25
